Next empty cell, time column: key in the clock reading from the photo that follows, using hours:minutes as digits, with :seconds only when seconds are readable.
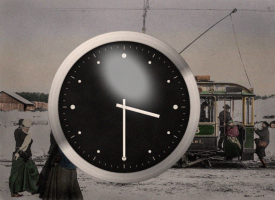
3:30
